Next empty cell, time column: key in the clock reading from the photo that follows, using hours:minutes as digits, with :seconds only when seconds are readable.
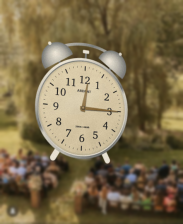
12:15
